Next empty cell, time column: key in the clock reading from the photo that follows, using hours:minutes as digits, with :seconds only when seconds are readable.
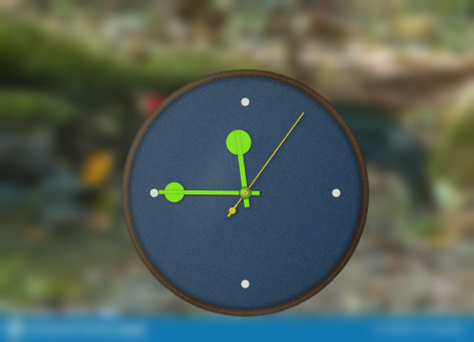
11:45:06
